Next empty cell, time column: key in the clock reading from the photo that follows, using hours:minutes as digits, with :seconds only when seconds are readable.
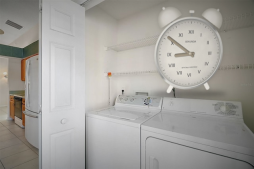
8:51
